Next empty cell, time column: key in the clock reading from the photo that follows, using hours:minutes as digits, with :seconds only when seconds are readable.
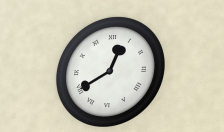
12:40
